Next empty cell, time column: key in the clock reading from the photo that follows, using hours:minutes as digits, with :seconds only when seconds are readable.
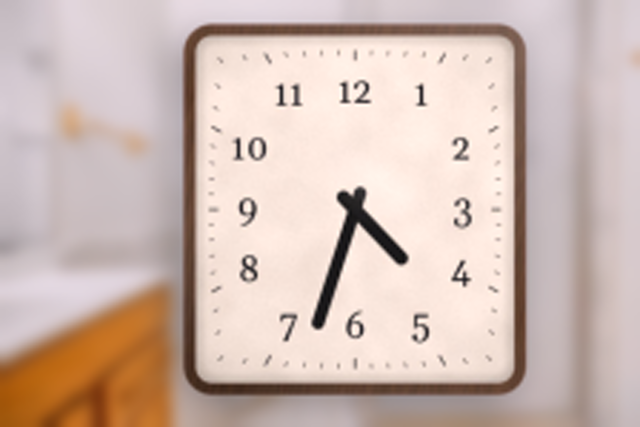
4:33
